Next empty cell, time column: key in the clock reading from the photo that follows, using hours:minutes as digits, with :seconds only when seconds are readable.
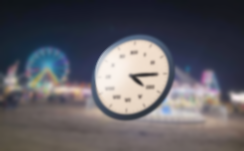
4:15
